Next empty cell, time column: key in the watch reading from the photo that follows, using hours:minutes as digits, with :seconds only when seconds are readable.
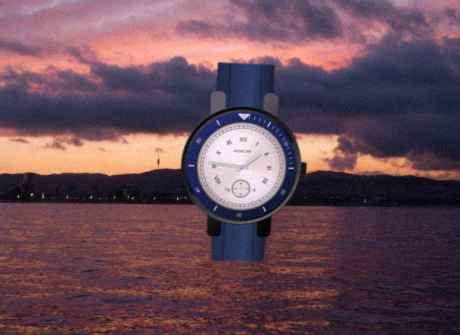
1:46
